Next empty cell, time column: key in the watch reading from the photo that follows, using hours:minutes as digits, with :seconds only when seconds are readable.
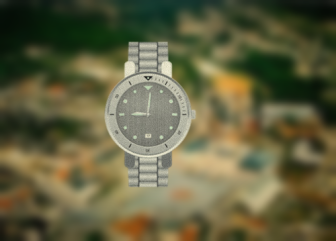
9:01
